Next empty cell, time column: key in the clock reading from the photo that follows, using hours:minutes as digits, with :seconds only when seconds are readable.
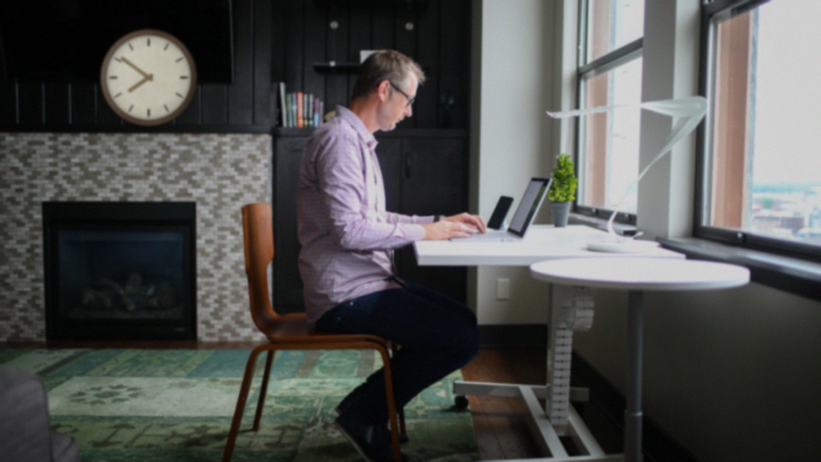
7:51
